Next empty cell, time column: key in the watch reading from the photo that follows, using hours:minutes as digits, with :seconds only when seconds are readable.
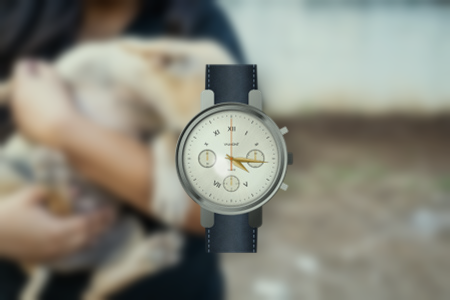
4:16
